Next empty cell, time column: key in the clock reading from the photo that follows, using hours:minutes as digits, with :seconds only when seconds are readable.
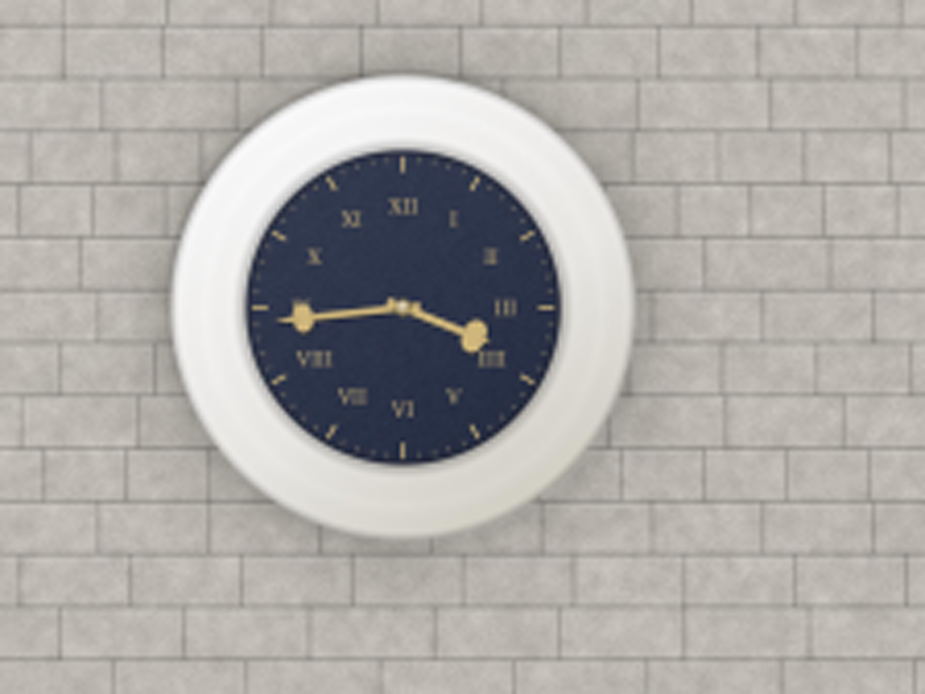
3:44
